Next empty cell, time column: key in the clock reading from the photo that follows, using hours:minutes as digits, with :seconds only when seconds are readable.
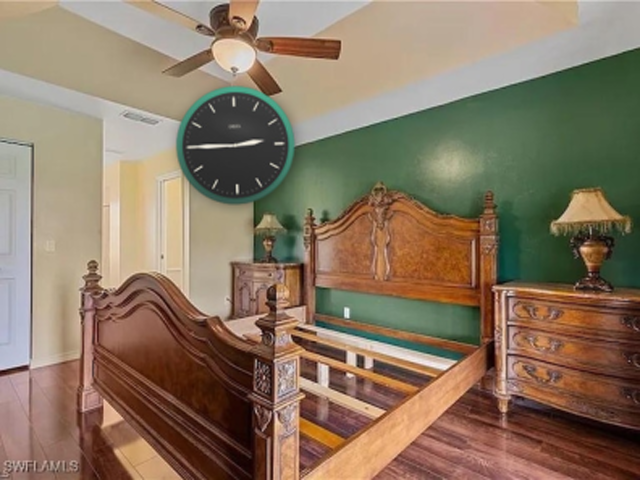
2:45
